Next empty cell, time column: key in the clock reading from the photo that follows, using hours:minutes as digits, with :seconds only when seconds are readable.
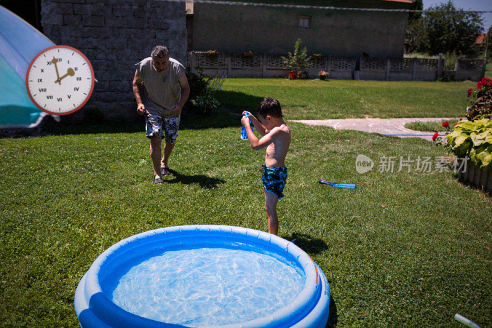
1:58
